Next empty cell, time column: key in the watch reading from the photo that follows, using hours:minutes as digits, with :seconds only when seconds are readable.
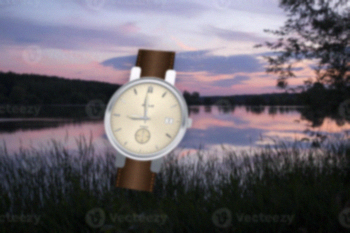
8:59
